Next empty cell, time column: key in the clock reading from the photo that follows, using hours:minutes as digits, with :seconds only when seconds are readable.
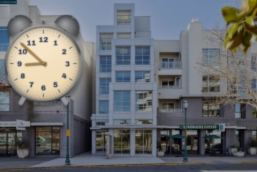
8:52
